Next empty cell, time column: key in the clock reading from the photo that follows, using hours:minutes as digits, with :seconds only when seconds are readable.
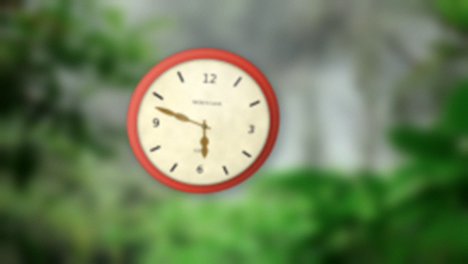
5:48
